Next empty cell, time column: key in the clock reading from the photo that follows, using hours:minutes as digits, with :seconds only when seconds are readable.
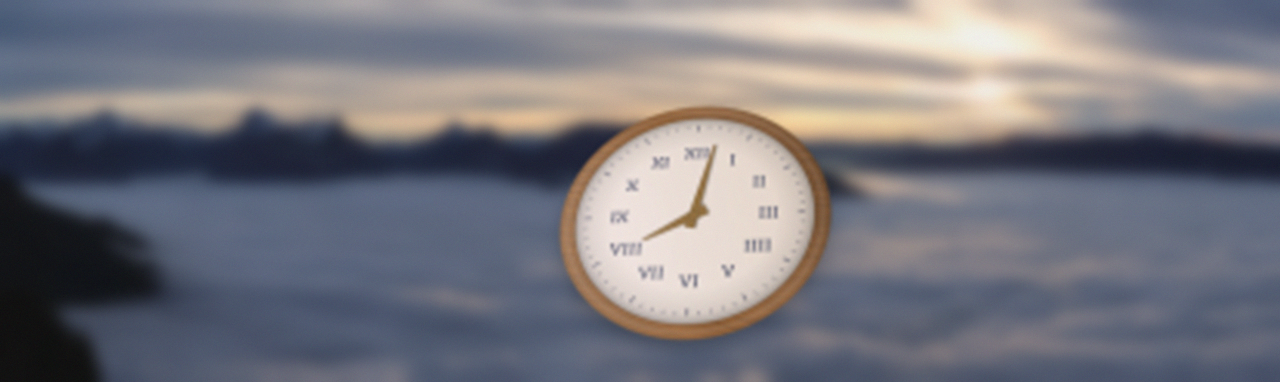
8:02
